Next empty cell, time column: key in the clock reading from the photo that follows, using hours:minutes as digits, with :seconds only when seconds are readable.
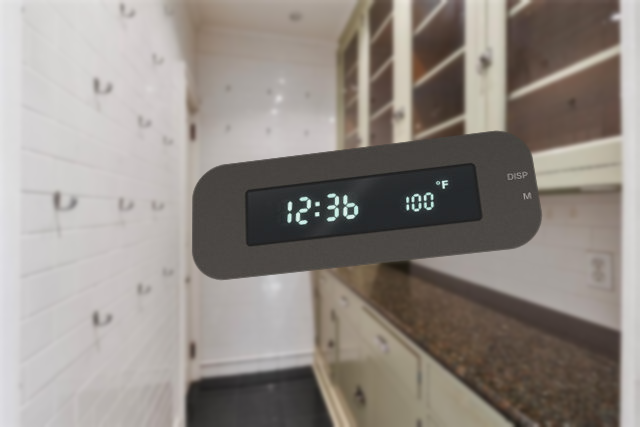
12:36
